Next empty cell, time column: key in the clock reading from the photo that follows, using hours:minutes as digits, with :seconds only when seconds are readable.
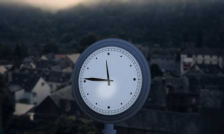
11:46
